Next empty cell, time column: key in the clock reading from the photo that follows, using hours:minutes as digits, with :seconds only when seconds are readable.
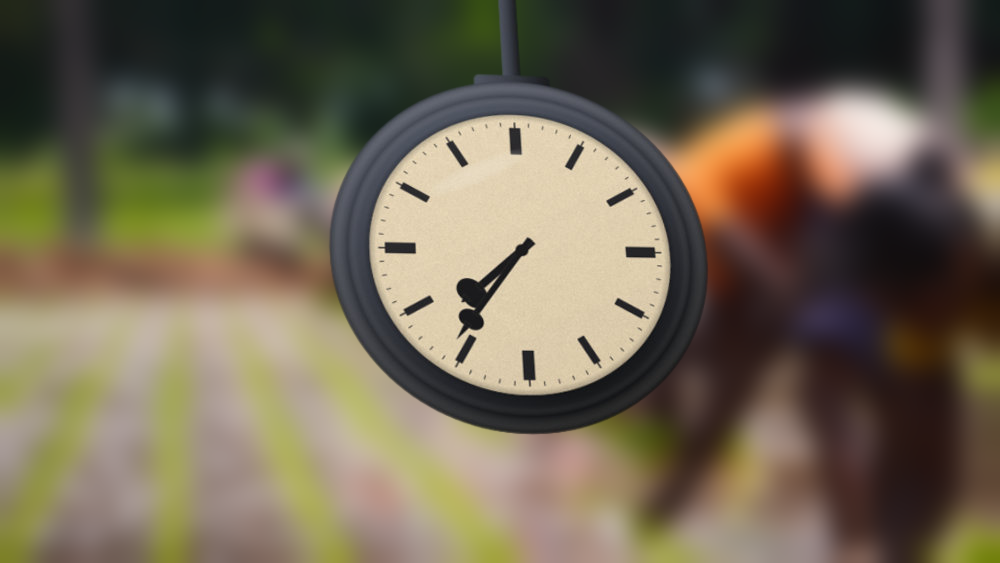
7:36
